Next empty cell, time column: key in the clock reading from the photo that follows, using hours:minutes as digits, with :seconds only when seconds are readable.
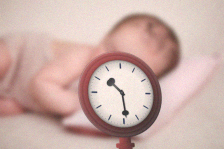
10:29
